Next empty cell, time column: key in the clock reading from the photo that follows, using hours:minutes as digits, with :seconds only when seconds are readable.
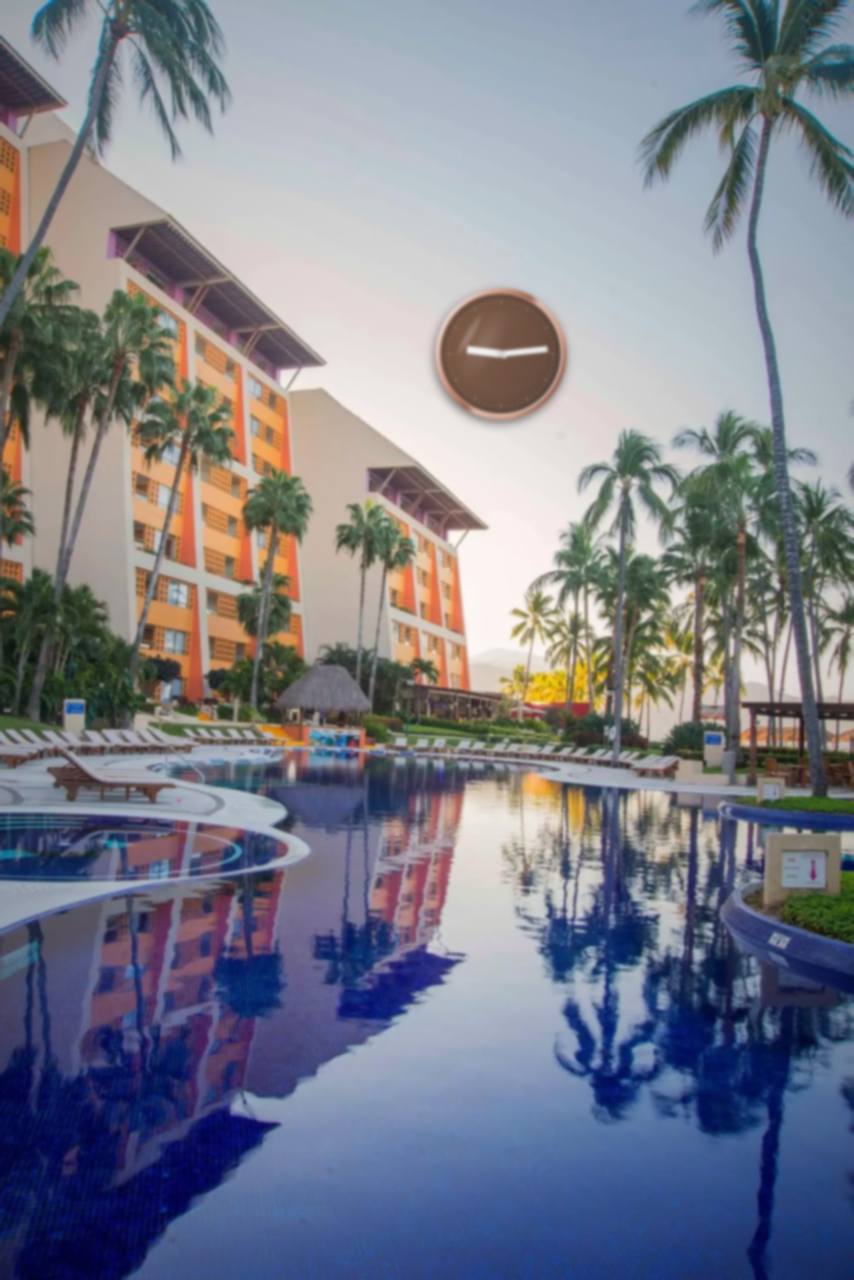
9:14
